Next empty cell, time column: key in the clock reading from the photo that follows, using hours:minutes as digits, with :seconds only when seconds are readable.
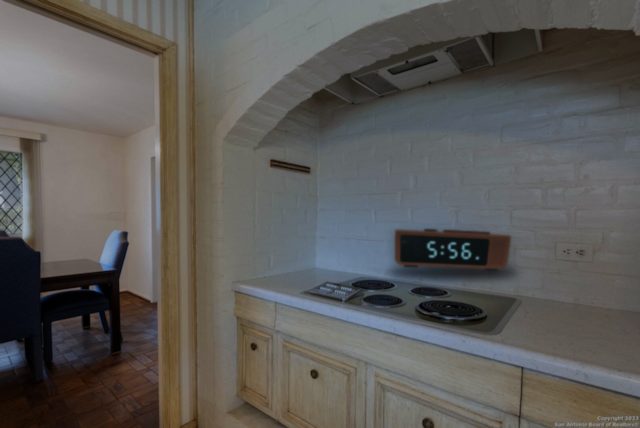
5:56
